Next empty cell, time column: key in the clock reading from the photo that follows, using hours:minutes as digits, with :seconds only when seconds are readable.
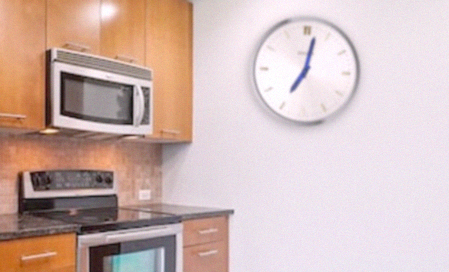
7:02
